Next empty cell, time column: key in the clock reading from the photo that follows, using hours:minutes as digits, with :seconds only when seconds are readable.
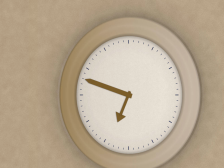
6:48
